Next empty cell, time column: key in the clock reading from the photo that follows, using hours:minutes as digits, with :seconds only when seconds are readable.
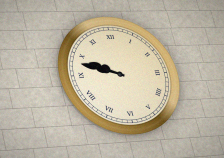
9:48
